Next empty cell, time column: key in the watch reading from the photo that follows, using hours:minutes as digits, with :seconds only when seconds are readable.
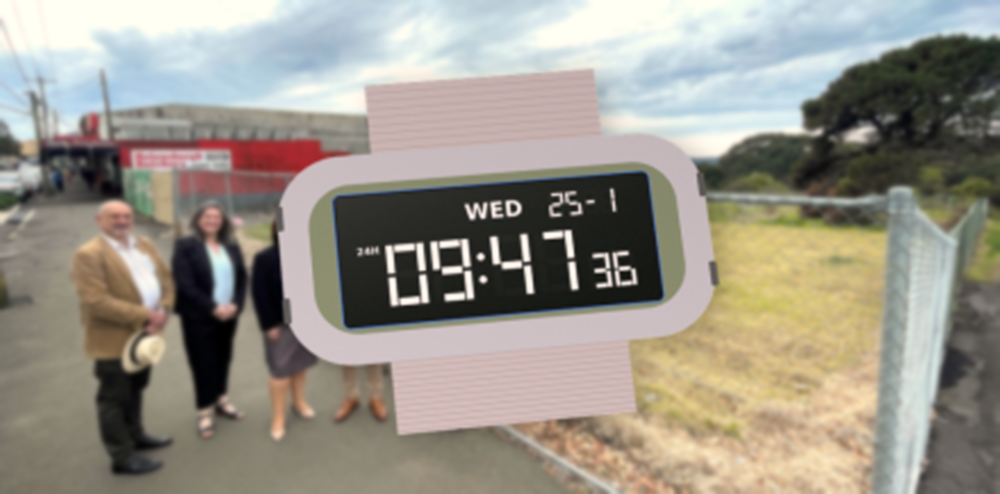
9:47:36
